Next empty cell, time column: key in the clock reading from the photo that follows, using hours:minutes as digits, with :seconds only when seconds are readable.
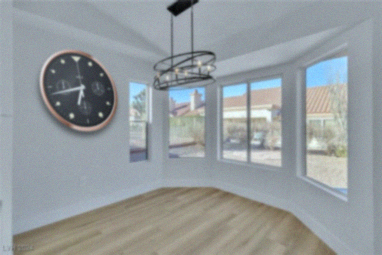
6:43
